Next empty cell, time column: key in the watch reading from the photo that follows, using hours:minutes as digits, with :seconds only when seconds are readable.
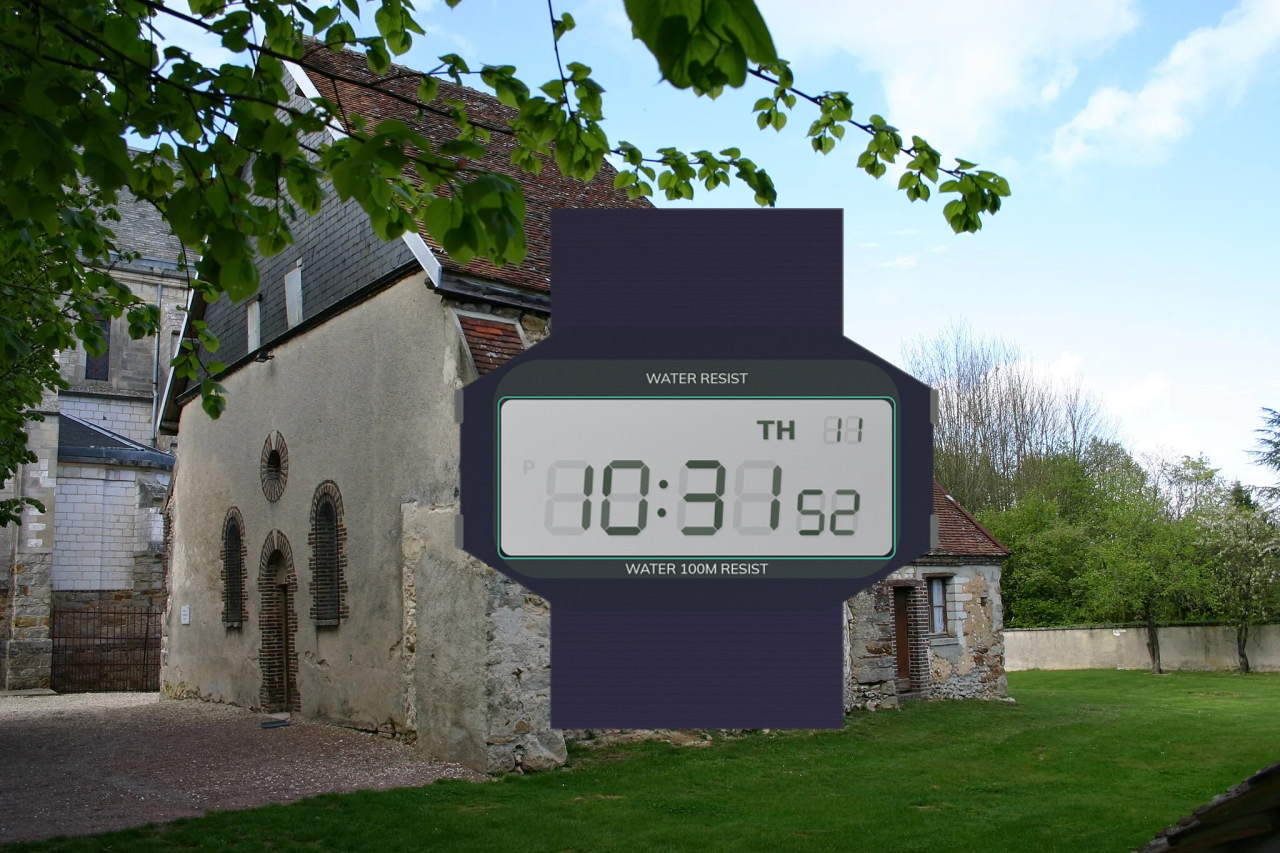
10:31:52
